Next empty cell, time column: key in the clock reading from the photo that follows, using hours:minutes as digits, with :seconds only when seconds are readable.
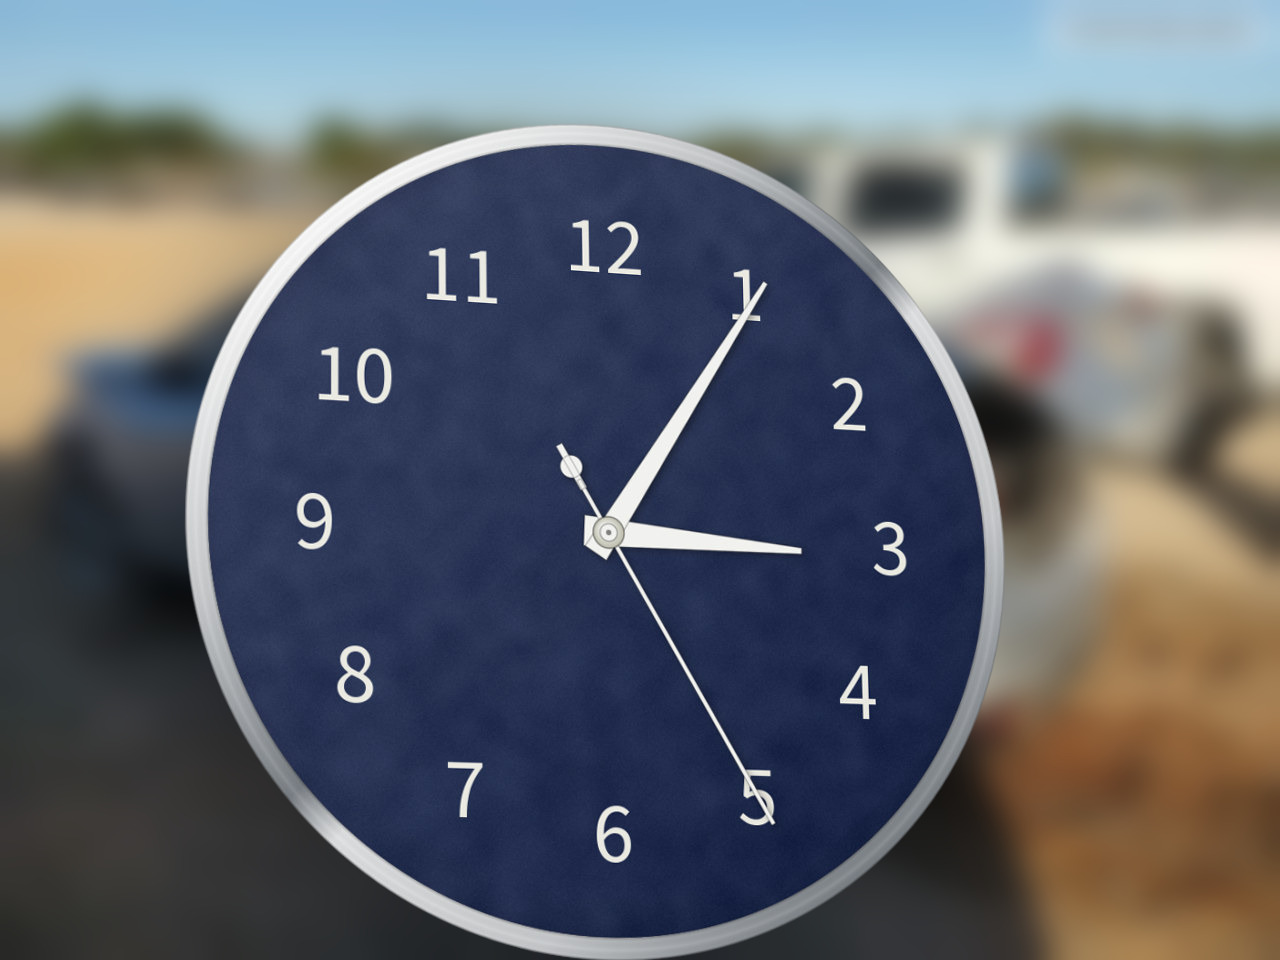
3:05:25
